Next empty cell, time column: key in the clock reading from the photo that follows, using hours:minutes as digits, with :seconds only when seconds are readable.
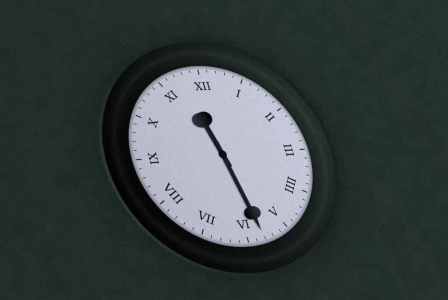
11:28
